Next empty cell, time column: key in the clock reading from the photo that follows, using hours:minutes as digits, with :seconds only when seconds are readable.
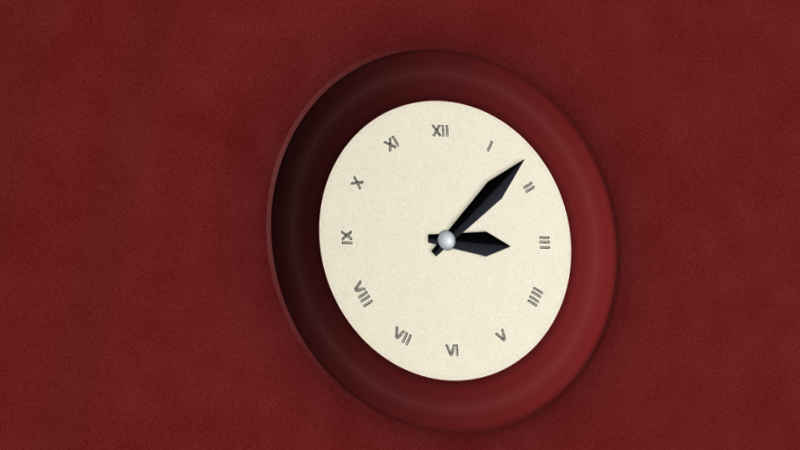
3:08
